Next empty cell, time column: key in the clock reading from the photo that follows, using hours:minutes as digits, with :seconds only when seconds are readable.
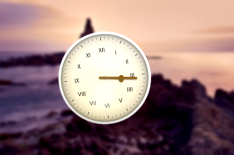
3:16
